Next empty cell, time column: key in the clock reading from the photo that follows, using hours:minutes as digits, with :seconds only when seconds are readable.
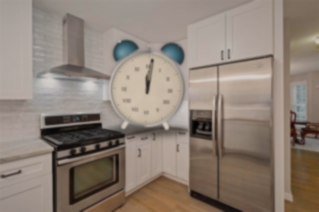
12:01
